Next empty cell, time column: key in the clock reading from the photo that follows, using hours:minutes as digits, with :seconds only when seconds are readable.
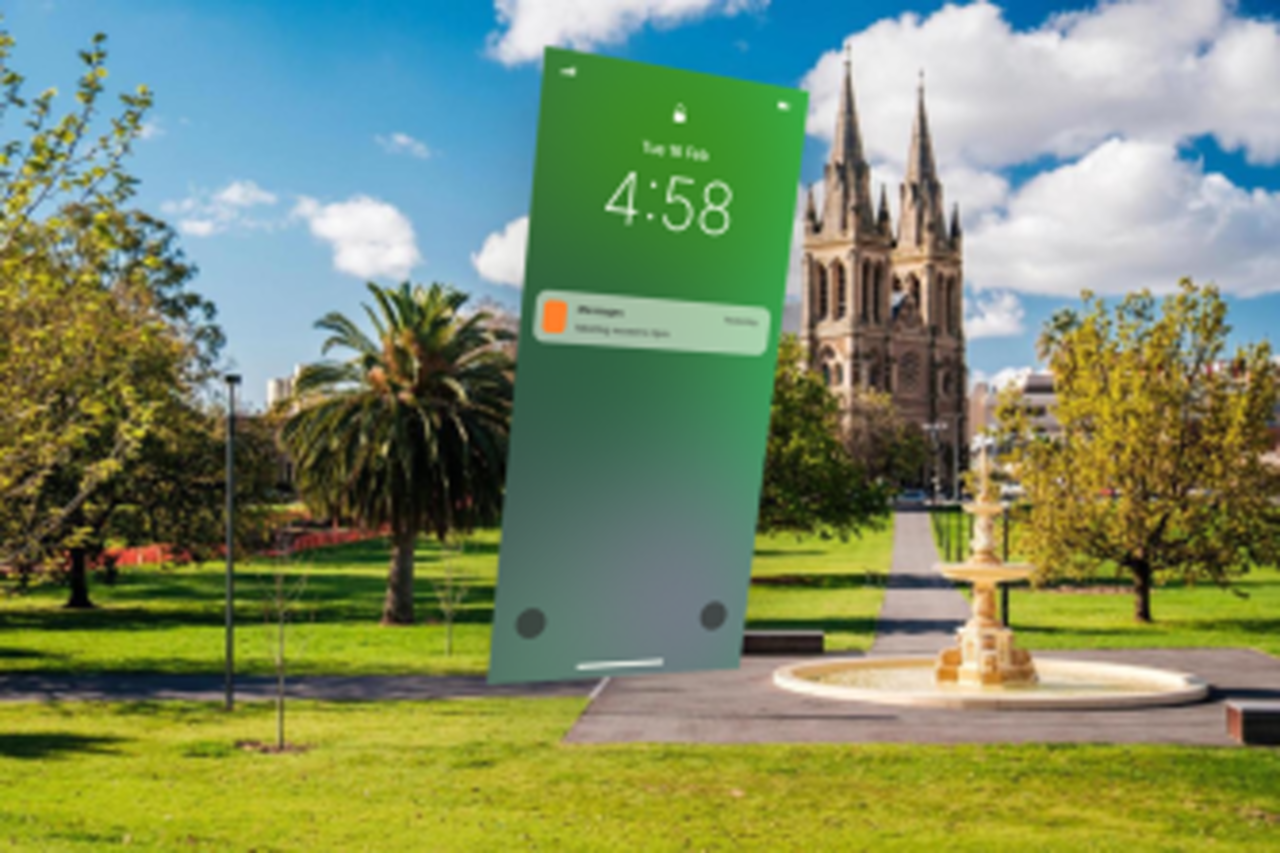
4:58
